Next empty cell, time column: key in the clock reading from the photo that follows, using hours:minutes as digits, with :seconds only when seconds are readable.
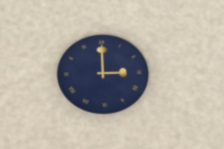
3:00
